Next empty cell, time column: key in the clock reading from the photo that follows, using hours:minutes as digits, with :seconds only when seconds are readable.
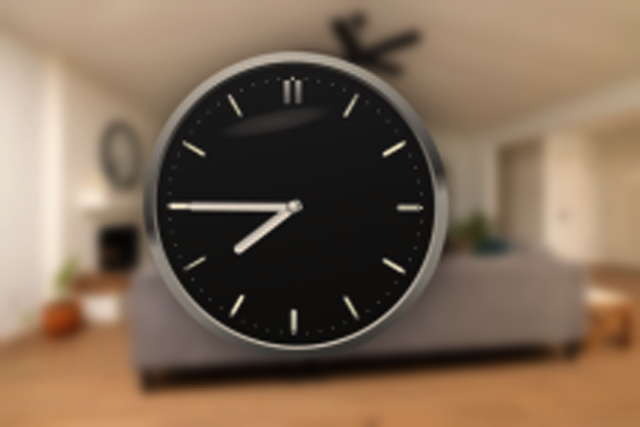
7:45
